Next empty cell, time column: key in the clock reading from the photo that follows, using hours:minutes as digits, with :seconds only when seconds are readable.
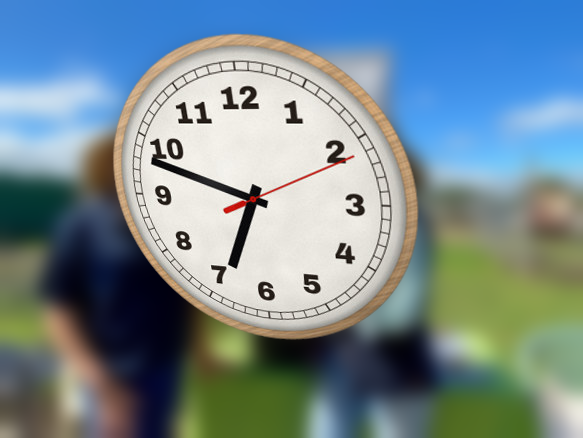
6:48:11
